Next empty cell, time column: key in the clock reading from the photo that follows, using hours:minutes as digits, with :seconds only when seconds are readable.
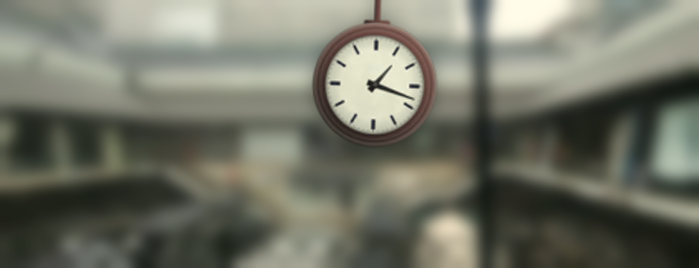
1:18
